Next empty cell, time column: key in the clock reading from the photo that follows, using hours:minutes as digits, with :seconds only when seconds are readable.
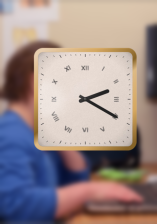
2:20
